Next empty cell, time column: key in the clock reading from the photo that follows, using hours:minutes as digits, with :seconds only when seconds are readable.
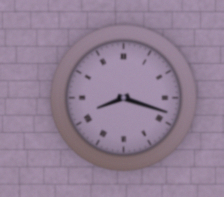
8:18
